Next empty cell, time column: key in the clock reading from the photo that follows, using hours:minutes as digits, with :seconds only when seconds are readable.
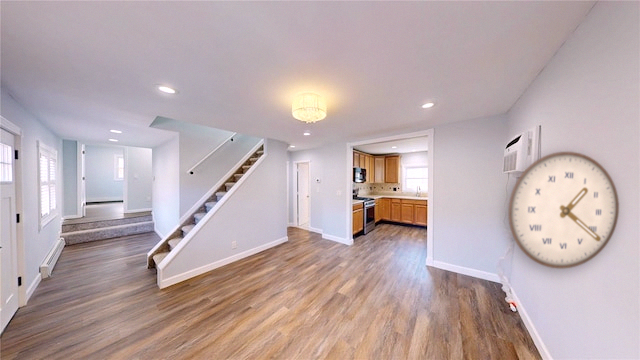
1:21
